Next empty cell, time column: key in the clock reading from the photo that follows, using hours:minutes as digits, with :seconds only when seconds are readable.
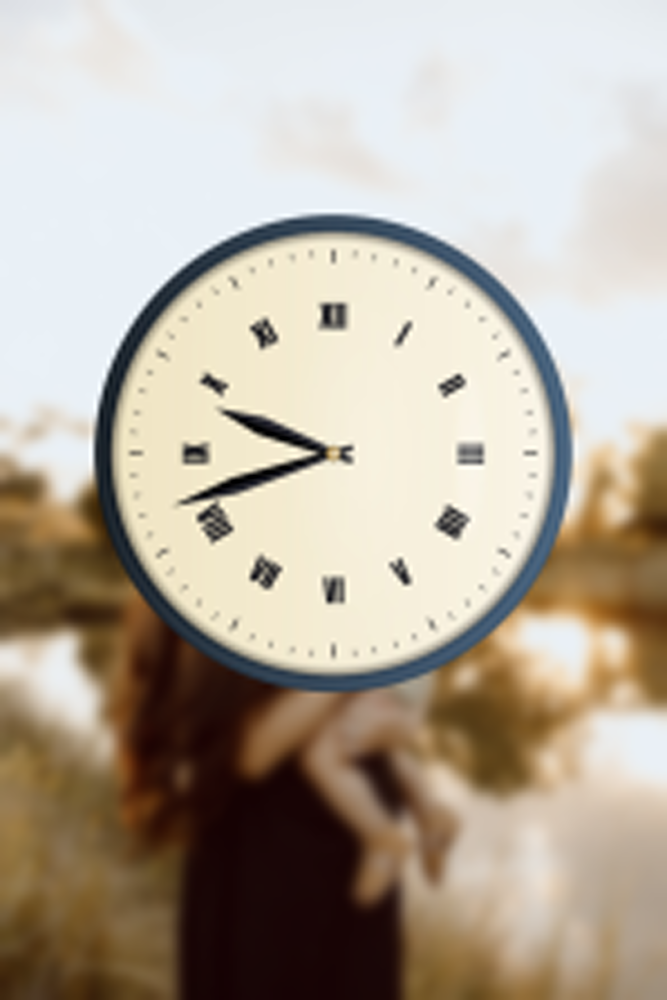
9:42
